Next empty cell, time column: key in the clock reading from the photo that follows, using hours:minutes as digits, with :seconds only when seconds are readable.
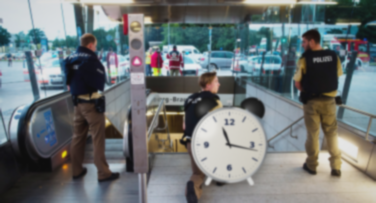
11:17
